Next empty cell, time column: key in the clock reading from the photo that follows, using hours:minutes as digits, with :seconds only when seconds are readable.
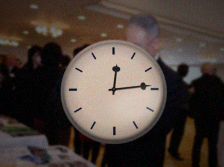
12:14
